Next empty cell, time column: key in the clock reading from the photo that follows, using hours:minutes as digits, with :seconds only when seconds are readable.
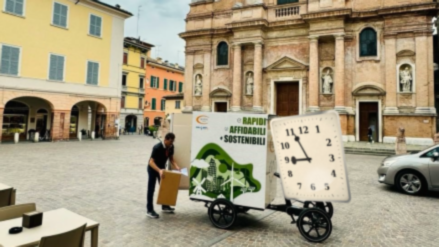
8:56
